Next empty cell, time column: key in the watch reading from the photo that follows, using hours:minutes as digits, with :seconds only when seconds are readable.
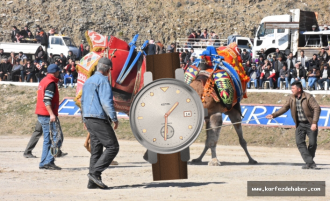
1:31
